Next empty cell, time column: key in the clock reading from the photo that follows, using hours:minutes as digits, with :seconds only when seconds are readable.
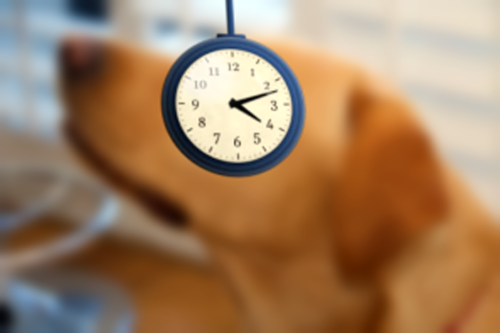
4:12
